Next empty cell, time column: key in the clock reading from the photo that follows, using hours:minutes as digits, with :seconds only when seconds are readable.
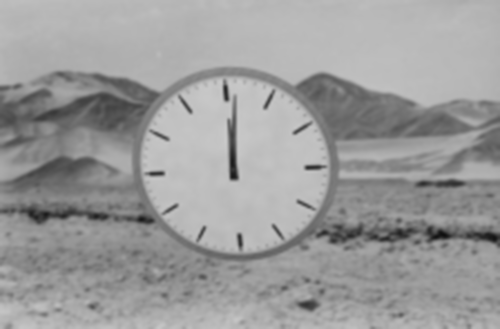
12:01
